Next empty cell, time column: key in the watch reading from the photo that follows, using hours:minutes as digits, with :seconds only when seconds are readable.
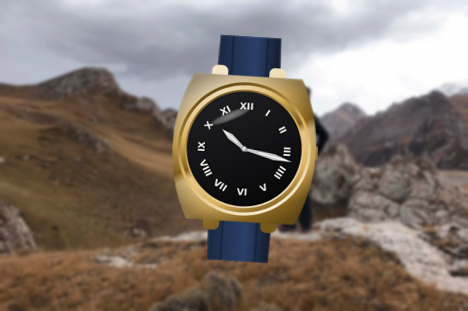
10:17
